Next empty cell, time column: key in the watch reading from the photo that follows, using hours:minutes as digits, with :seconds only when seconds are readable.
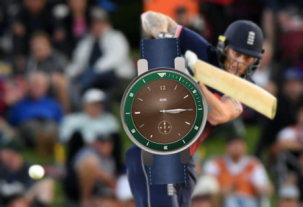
3:15
